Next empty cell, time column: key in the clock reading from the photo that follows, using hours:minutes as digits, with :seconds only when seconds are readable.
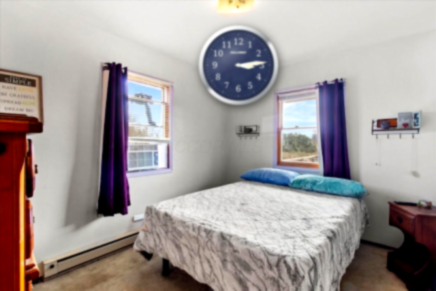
3:14
